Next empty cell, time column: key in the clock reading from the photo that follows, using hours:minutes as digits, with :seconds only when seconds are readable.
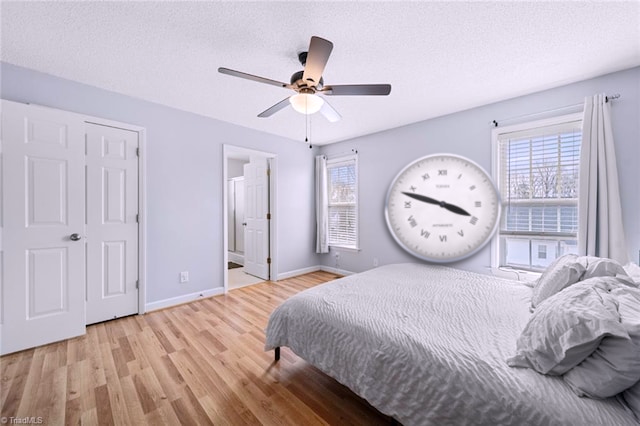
3:48
